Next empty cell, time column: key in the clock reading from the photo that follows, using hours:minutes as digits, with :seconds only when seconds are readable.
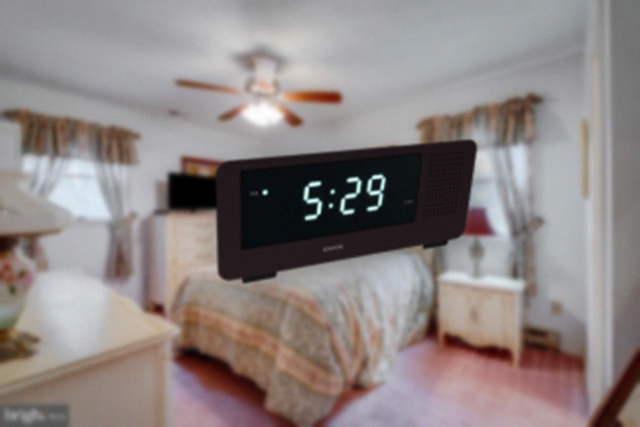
5:29
